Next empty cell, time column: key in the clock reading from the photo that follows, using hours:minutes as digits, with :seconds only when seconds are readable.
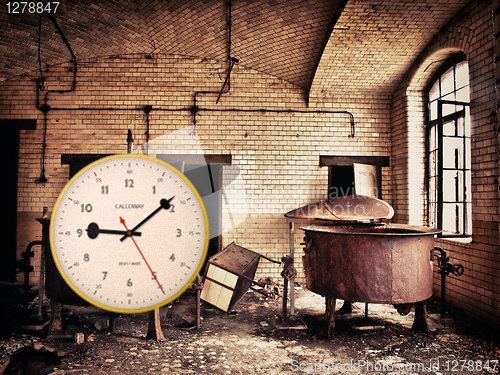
9:08:25
